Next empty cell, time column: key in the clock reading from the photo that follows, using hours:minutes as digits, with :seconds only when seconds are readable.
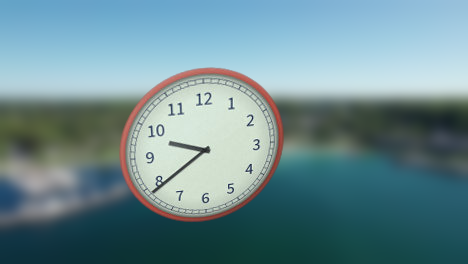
9:39
